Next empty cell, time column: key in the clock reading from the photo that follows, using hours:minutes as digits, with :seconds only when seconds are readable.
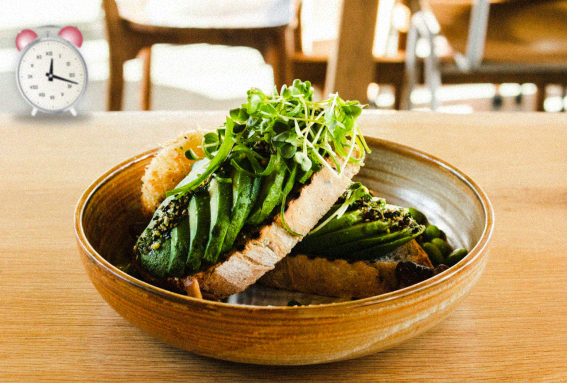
12:18
